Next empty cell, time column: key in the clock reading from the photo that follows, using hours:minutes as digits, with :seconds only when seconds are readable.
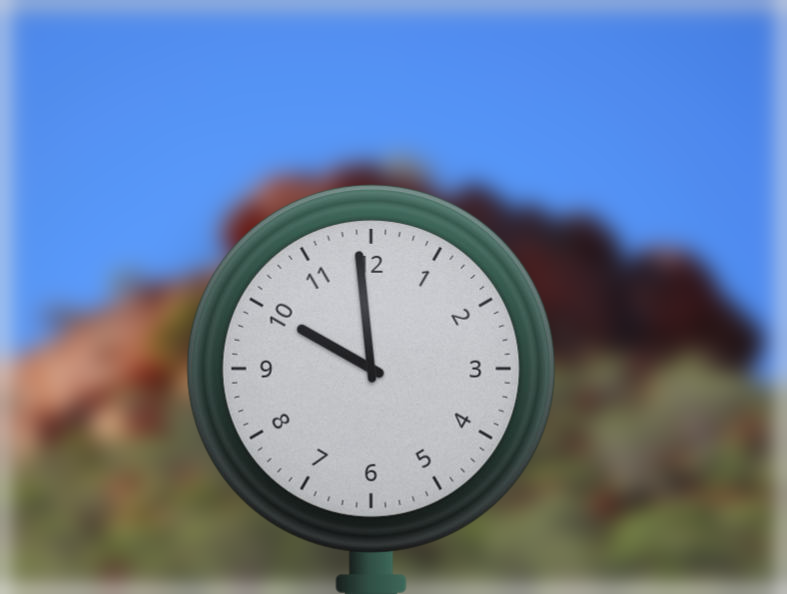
9:59
